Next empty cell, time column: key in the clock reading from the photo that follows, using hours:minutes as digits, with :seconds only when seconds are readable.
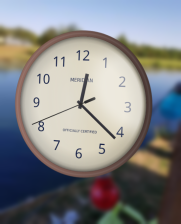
12:21:41
